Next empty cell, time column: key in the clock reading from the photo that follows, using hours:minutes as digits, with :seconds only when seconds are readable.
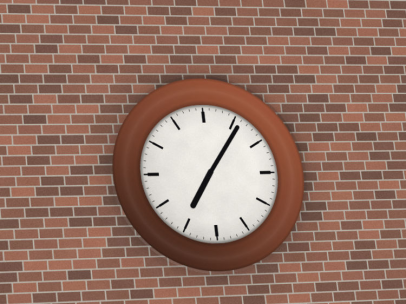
7:06
